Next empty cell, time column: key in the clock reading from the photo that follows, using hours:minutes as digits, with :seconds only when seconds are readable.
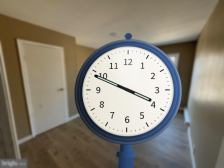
3:49
